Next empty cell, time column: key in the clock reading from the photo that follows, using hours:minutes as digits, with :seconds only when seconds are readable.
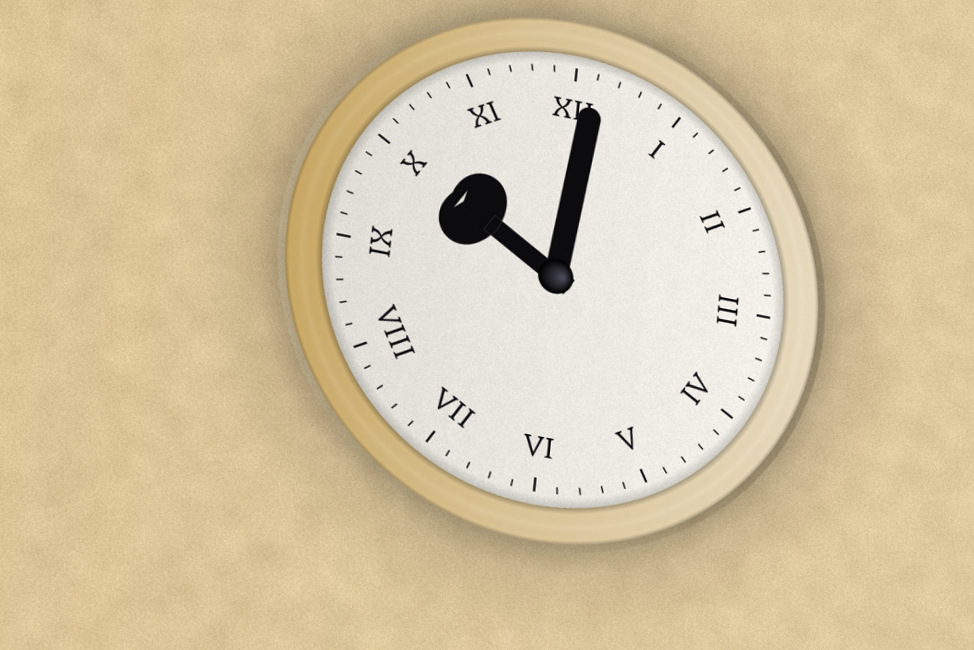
10:01
